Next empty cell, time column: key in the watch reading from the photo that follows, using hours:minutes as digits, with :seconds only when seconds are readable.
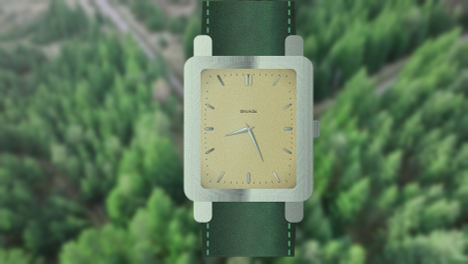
8:26
